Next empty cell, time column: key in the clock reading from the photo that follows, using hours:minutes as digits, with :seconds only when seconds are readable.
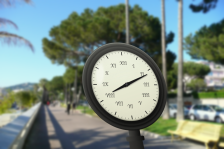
8:11
